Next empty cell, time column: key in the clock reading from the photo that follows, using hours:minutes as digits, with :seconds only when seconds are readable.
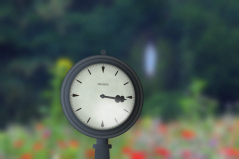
3:16
